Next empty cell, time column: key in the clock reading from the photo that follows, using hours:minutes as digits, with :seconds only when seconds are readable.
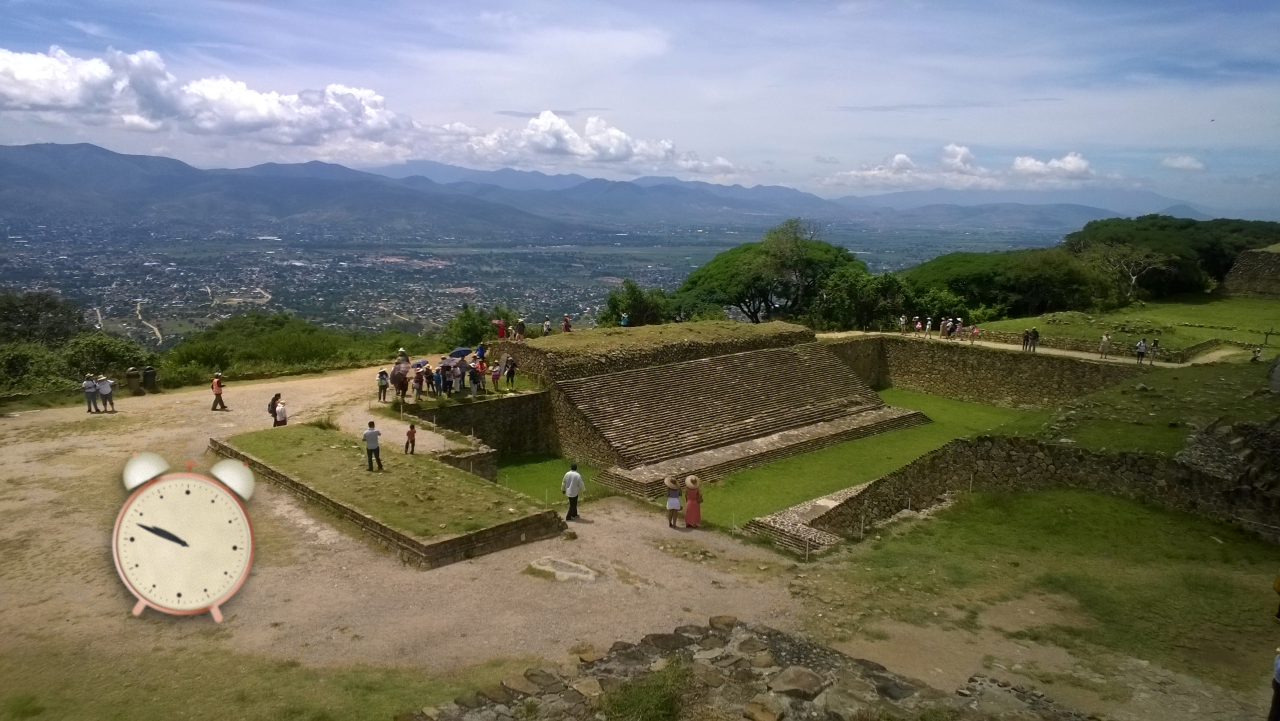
9:48
